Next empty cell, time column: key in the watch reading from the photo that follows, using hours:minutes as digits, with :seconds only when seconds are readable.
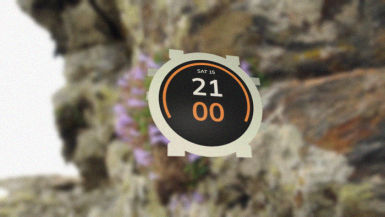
21:00
